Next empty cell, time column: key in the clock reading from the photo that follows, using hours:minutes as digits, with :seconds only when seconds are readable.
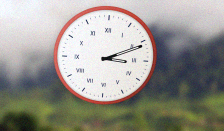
3:11
